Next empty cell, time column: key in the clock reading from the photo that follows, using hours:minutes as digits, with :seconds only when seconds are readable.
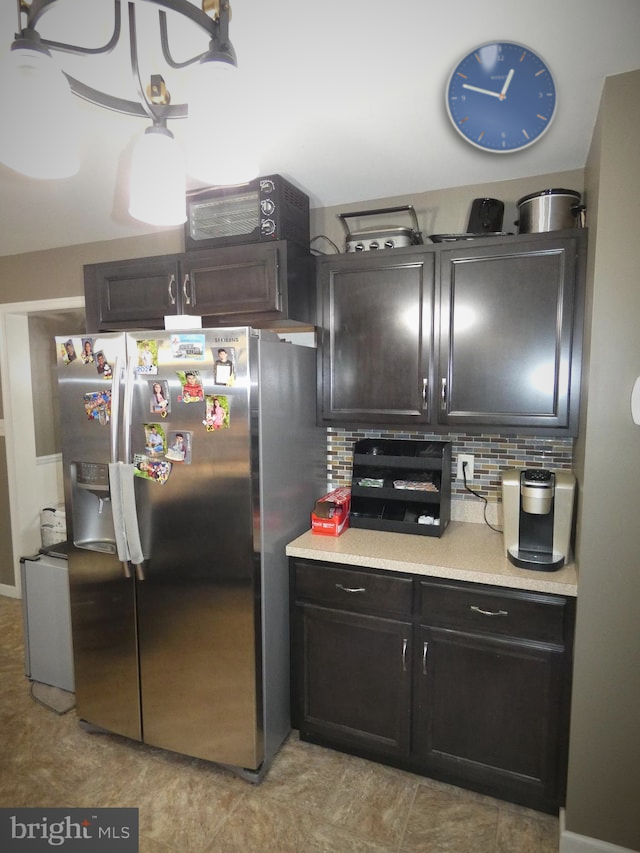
12:48
